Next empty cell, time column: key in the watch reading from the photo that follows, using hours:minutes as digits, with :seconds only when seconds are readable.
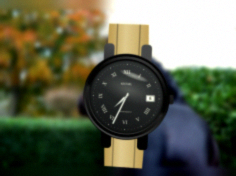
7:34
